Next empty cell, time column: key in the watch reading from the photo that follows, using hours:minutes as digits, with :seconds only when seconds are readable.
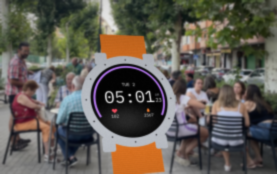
5:01
